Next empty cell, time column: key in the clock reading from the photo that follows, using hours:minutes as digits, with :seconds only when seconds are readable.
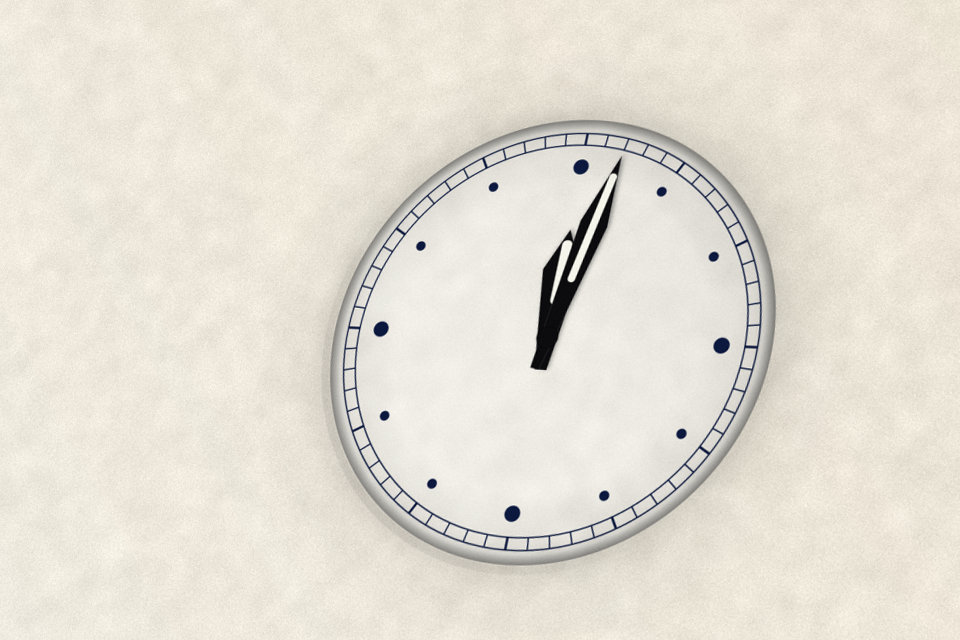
12:02
